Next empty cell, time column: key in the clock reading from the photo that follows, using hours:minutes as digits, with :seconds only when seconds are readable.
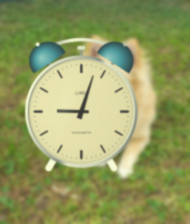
9:03
